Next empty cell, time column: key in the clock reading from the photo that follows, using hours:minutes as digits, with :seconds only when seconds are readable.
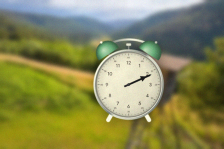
2:11
